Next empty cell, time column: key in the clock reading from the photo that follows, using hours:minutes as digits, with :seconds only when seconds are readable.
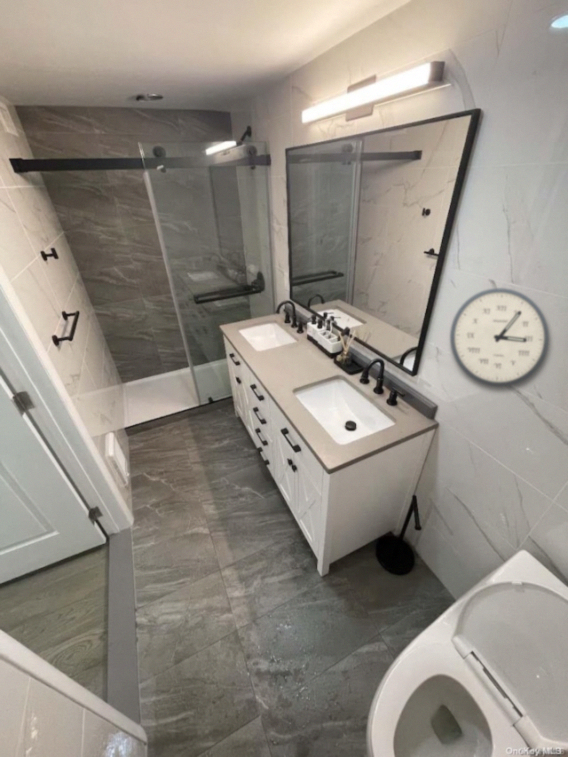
3:06
